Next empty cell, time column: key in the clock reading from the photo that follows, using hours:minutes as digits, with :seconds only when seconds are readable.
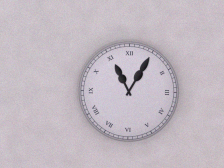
11:05
